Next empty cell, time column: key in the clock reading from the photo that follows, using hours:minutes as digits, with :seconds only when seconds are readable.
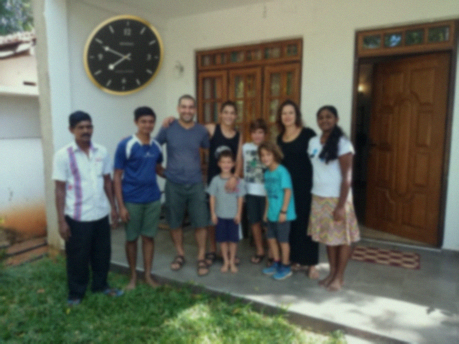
7:49
